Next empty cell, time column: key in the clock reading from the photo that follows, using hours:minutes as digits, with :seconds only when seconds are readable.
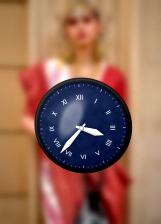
3:37
